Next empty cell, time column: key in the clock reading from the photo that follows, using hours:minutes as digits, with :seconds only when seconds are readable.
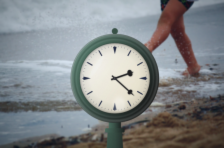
2:22
